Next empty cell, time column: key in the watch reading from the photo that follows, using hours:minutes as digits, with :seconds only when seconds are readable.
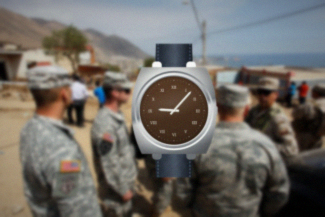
9:07
